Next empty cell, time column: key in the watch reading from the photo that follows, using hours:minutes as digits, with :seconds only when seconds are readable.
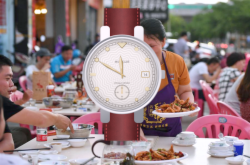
11:50
